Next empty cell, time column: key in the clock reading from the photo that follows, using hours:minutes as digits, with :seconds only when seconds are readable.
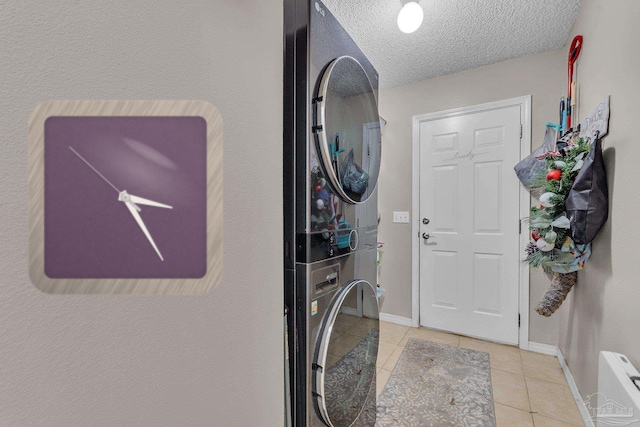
3:24:52
